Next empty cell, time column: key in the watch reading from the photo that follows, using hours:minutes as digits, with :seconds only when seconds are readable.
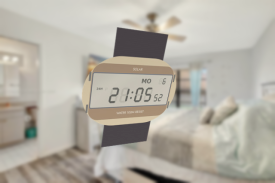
21:05:52
